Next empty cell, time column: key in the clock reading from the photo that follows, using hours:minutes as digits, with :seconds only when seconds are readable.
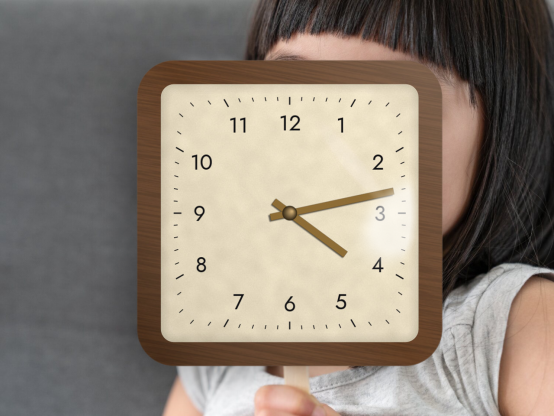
4:13
